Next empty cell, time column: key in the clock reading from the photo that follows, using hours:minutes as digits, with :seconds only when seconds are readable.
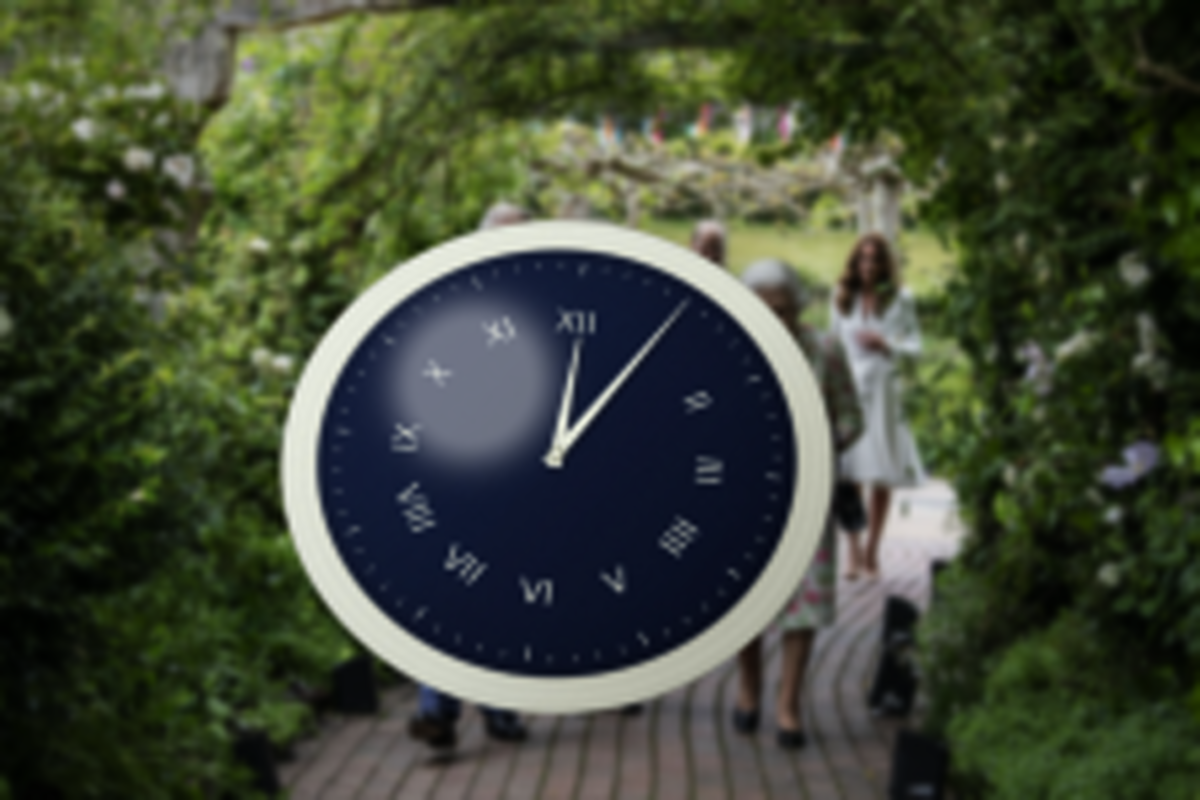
12:05
